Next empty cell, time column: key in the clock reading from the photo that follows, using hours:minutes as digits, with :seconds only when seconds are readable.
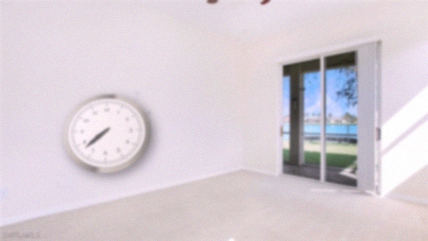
7:38
